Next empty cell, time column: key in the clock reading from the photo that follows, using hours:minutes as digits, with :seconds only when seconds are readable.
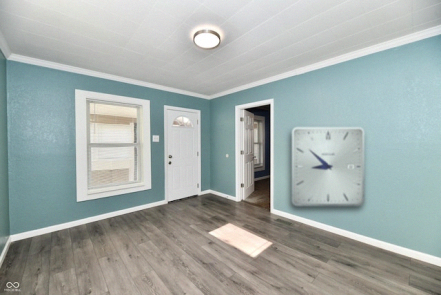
8:52
